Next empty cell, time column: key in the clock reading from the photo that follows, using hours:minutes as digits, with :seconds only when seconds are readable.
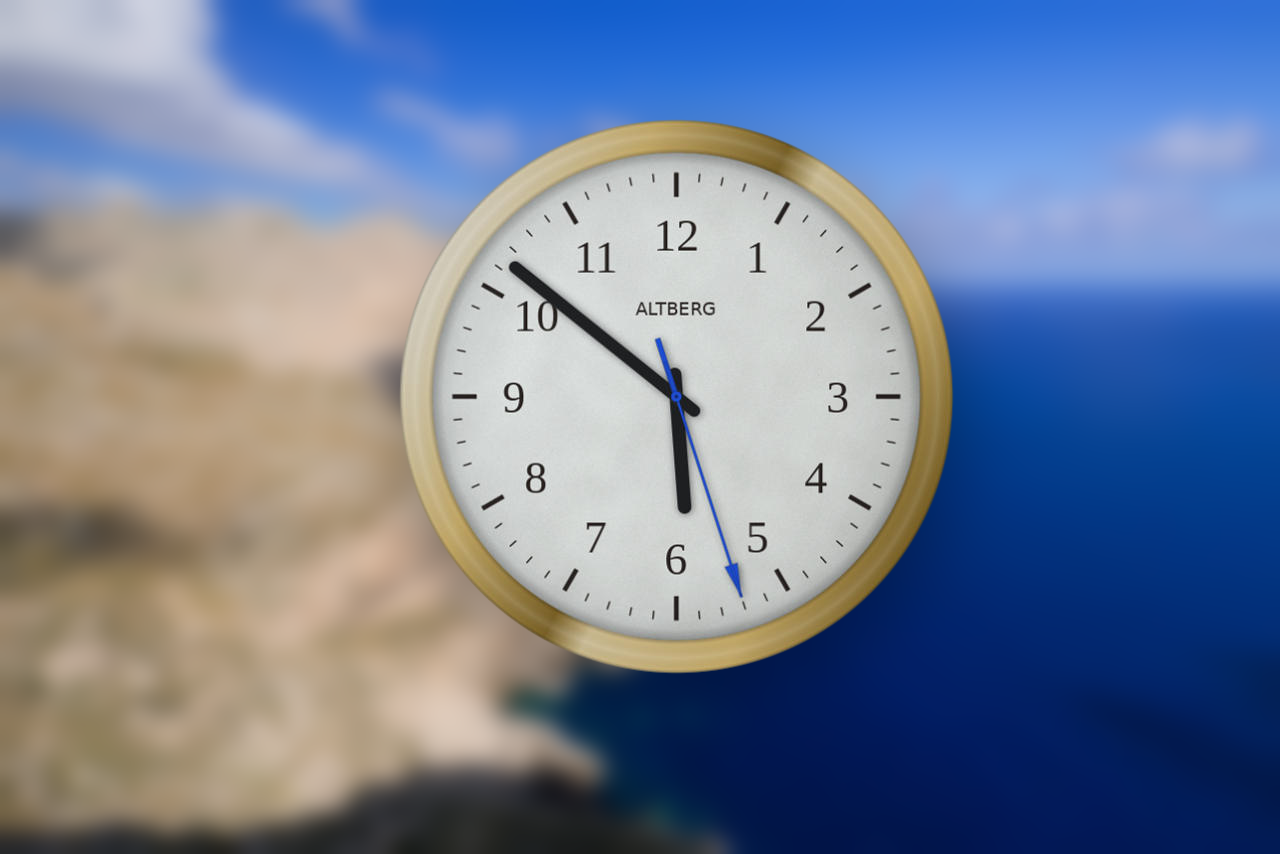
5:51:27
